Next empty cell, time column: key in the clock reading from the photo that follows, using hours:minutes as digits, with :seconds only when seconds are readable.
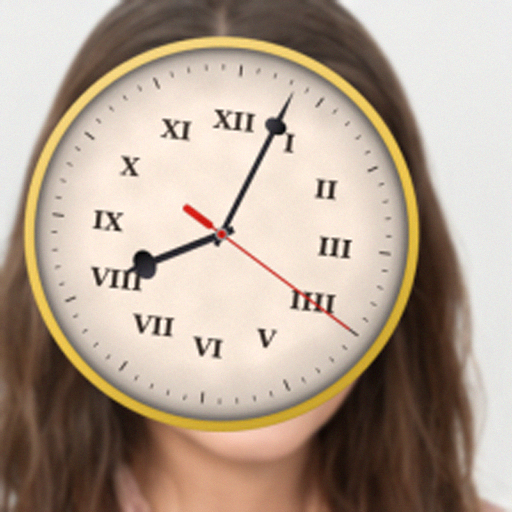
8:03:20
